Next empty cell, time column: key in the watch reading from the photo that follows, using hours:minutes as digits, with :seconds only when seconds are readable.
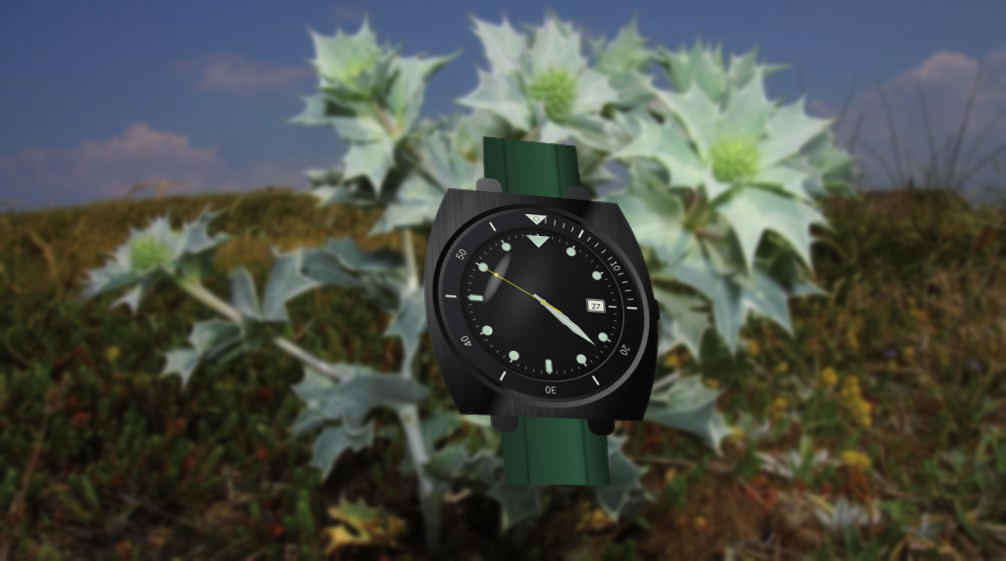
4:21:50
